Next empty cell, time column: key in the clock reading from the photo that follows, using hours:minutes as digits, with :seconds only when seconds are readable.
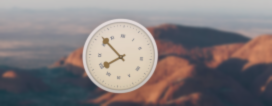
7:52
